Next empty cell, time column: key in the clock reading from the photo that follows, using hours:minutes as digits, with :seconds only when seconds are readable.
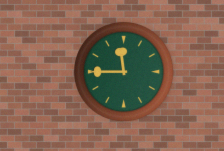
11:45
